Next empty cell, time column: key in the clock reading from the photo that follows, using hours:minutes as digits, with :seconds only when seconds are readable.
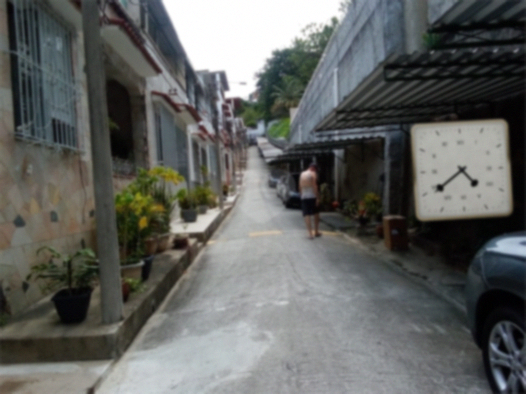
4:39
